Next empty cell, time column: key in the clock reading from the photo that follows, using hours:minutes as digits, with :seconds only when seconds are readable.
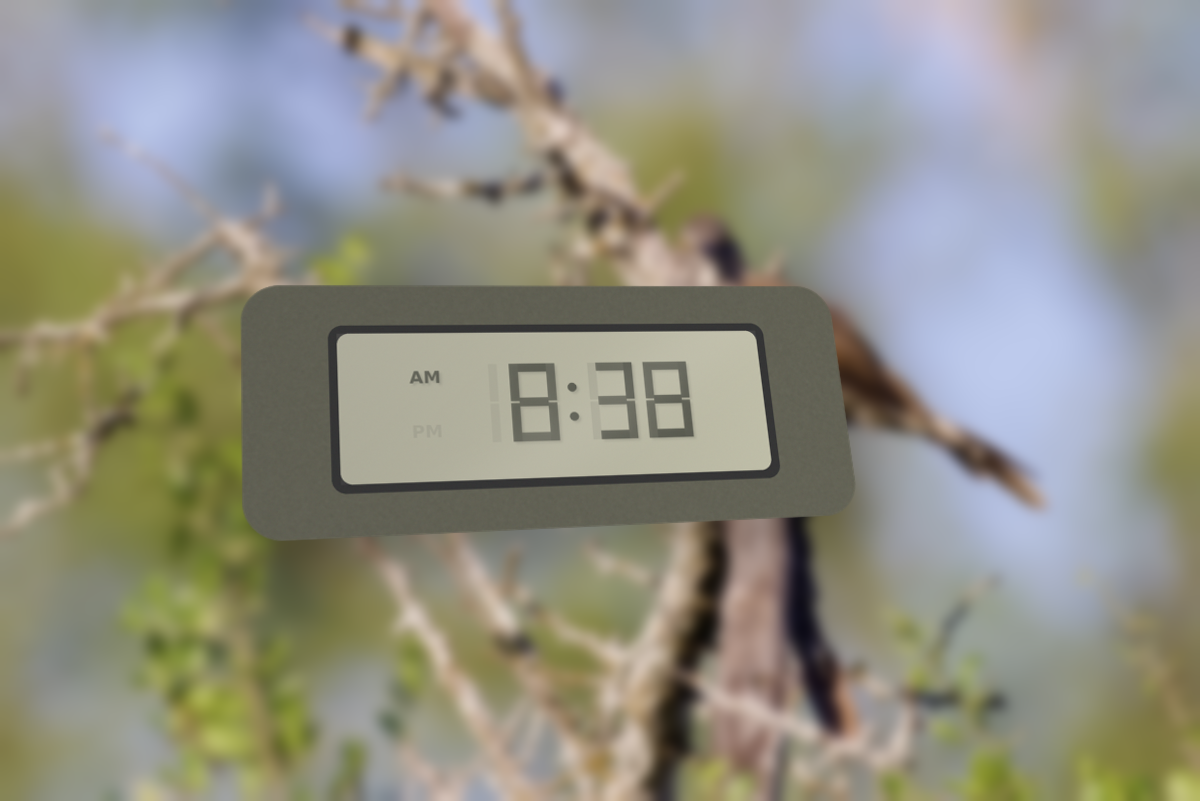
8:38
